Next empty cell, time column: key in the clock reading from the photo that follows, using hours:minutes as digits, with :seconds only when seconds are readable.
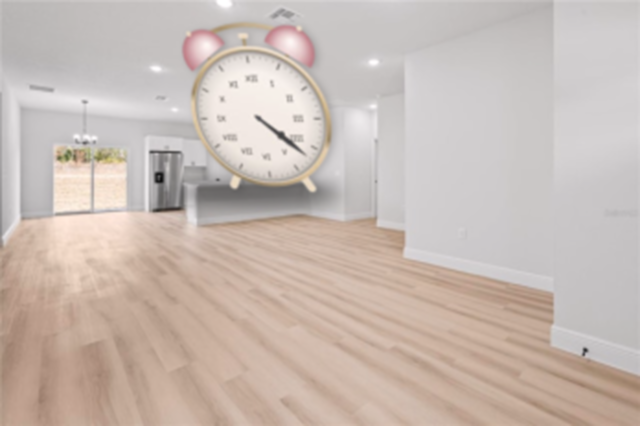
4:22
